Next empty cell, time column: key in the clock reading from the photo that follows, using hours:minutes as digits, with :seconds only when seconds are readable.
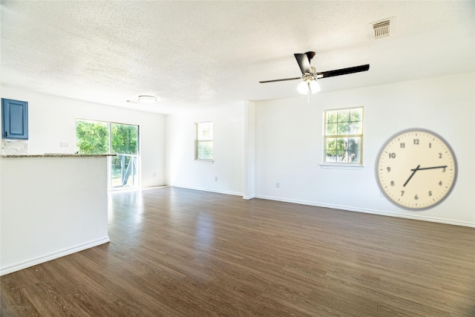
7:14
